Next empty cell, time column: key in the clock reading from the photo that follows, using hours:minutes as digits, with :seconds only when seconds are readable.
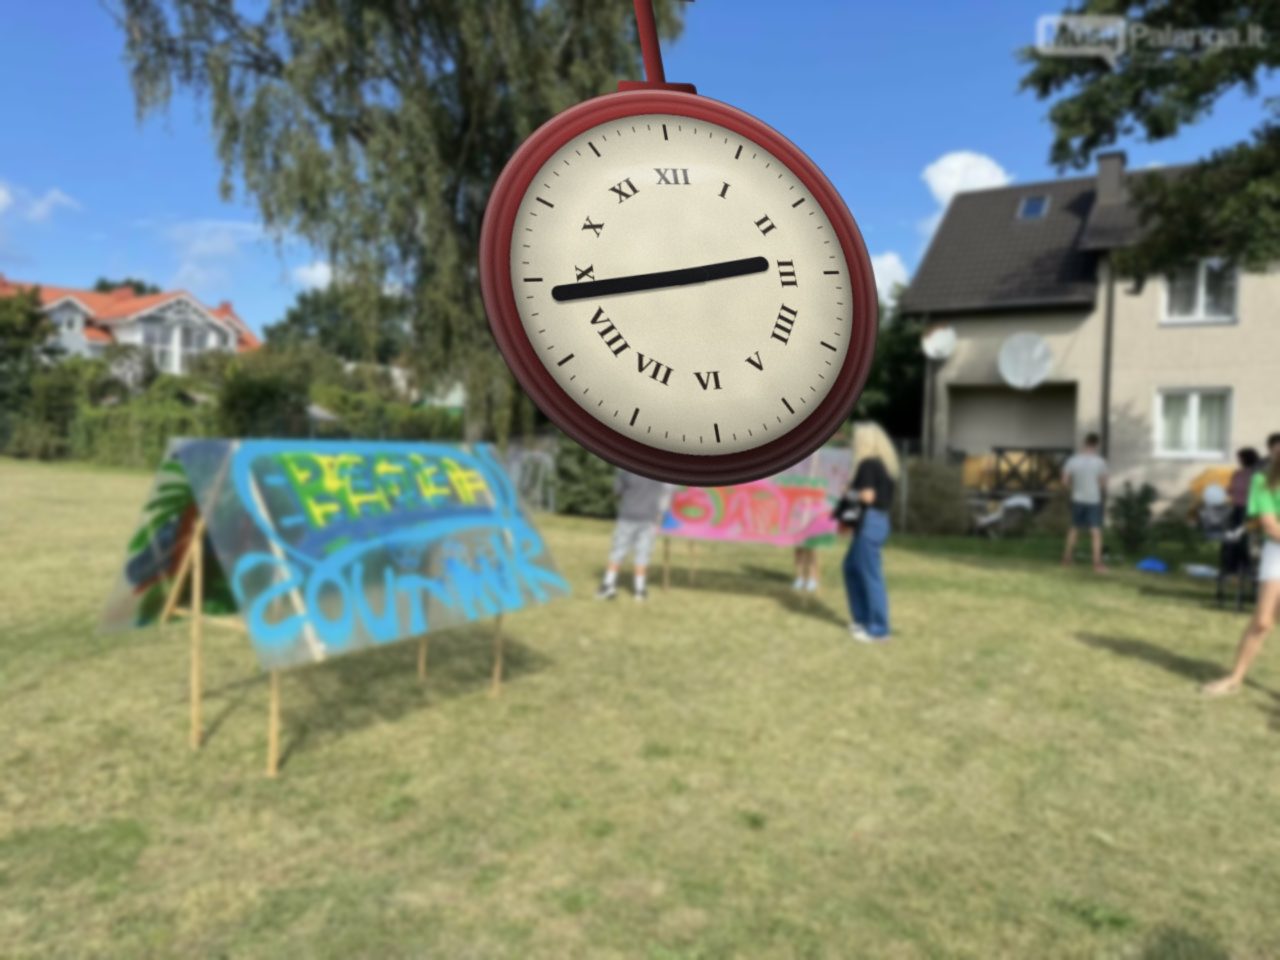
2:44
